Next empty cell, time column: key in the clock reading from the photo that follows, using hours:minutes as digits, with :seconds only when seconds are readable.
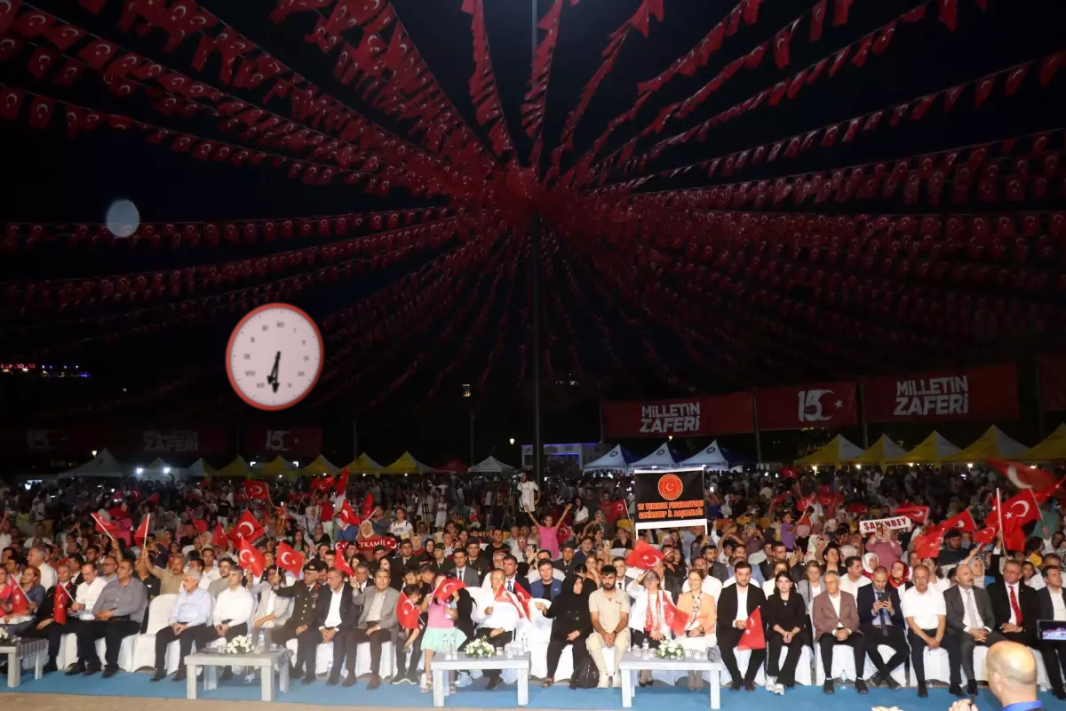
6:30
